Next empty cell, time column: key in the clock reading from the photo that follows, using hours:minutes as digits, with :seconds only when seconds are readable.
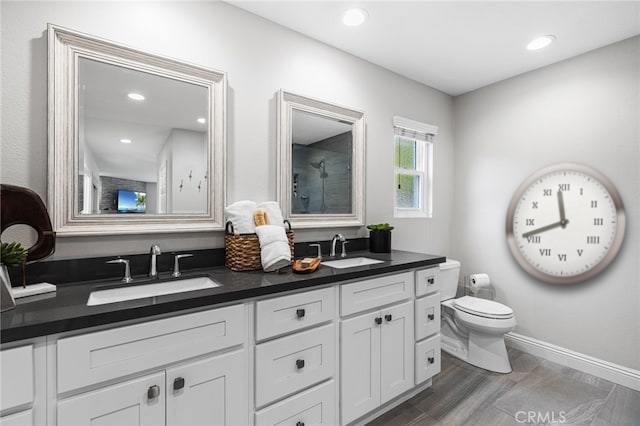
11:42
